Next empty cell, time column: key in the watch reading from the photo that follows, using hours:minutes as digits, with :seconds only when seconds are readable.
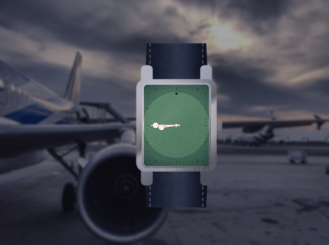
8:45
